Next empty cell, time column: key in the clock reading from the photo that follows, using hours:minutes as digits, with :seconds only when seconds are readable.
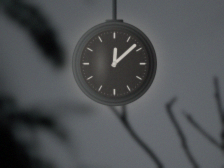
12:08
